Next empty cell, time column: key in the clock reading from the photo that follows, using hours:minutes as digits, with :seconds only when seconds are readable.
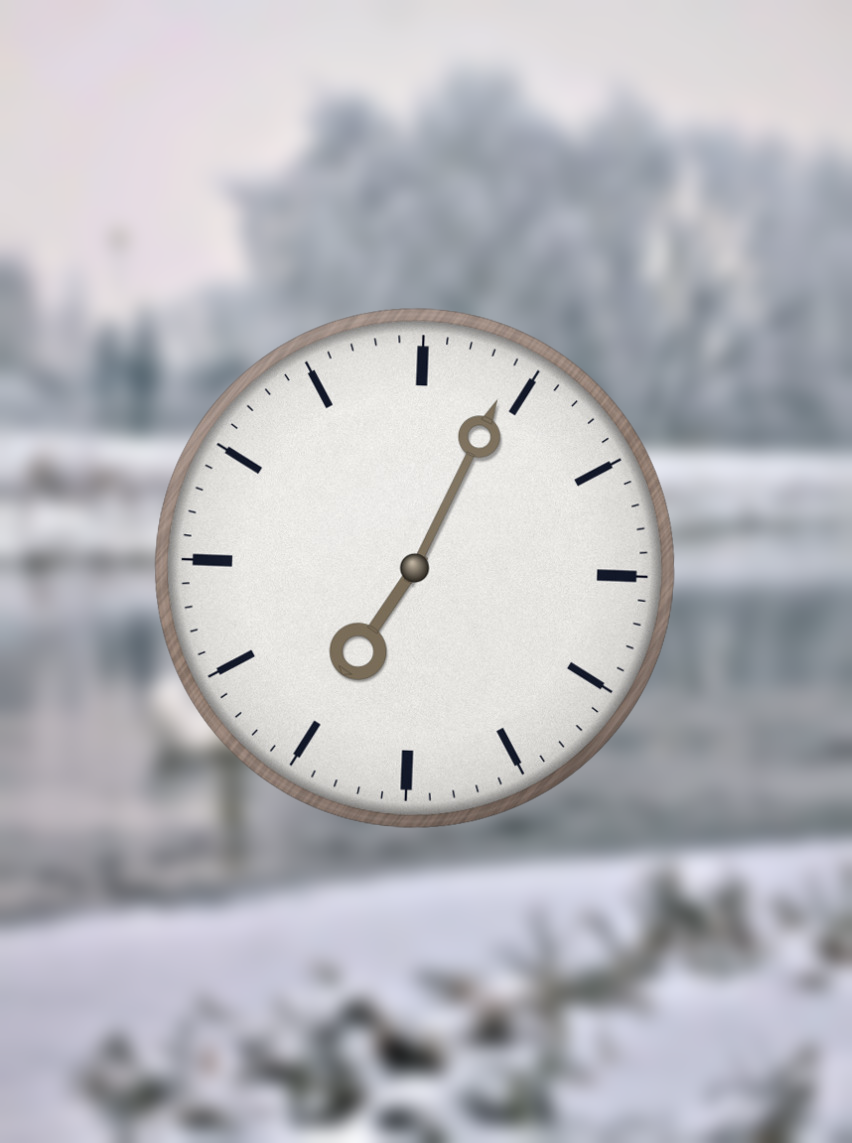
7:04
